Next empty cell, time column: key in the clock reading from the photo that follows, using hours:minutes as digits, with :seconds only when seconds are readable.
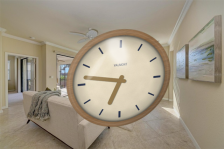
6:47
